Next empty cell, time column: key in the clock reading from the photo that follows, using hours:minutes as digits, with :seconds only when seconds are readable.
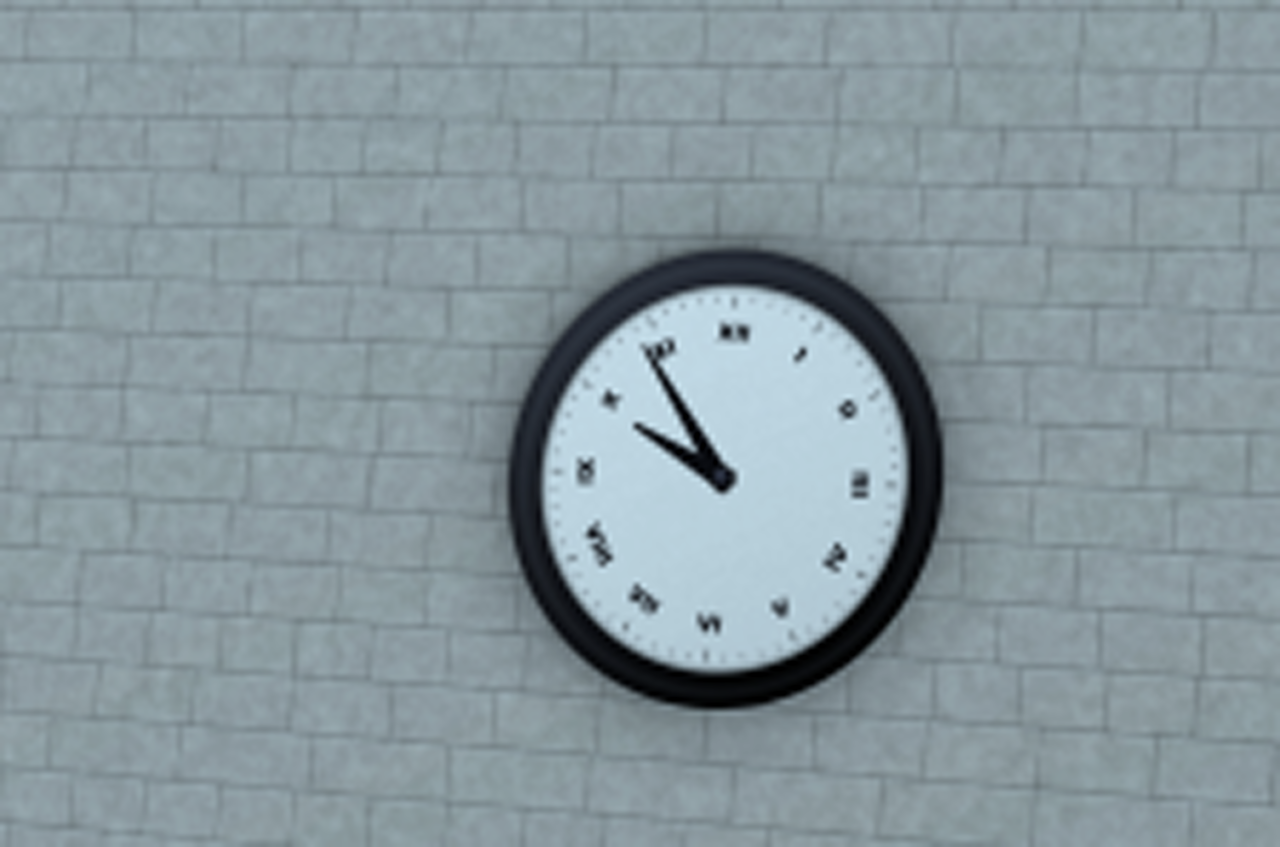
9:54
